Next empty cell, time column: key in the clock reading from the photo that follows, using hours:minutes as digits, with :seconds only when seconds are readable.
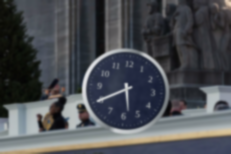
5:40
